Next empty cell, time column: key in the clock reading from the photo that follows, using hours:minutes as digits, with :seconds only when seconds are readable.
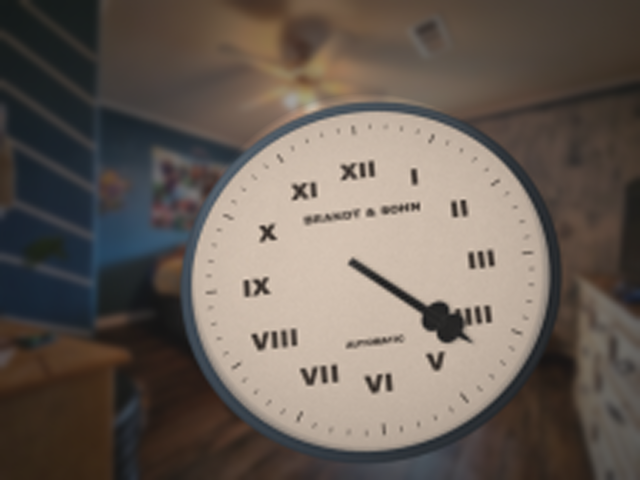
4:22
